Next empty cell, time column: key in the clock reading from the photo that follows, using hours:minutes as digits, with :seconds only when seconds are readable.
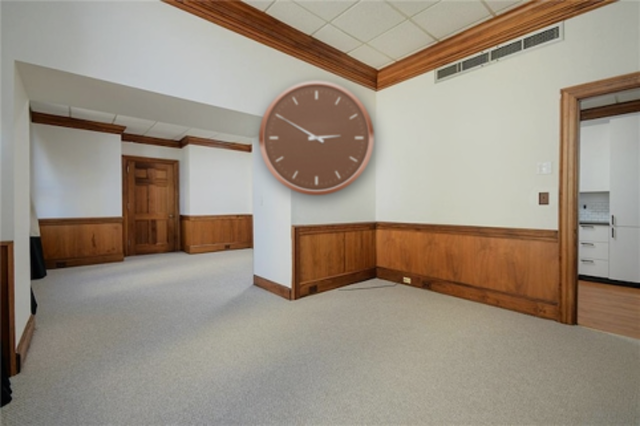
2:50
